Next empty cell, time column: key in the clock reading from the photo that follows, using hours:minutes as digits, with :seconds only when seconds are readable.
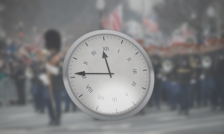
11:46
